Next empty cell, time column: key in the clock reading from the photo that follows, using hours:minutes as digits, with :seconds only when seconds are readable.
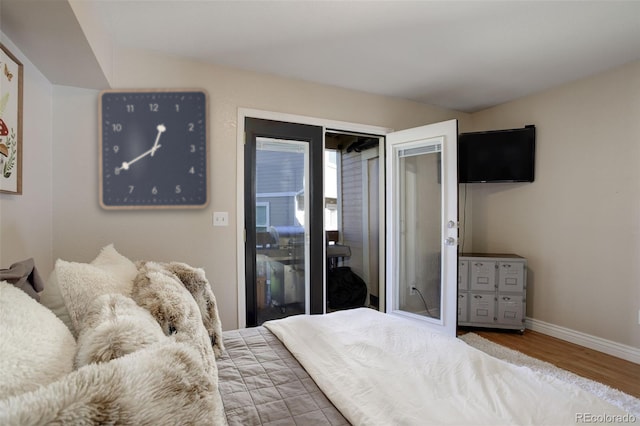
12:40
